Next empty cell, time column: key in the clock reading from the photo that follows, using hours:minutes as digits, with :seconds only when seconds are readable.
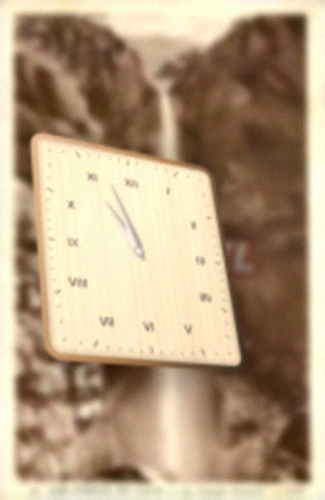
10:57
